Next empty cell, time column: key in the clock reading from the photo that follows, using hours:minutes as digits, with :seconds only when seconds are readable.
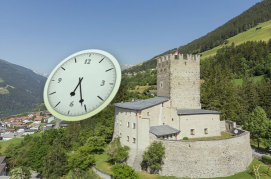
6:26
